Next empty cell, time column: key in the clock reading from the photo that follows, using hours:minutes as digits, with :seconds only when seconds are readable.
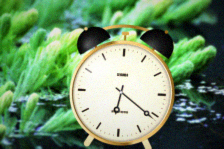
6:21
